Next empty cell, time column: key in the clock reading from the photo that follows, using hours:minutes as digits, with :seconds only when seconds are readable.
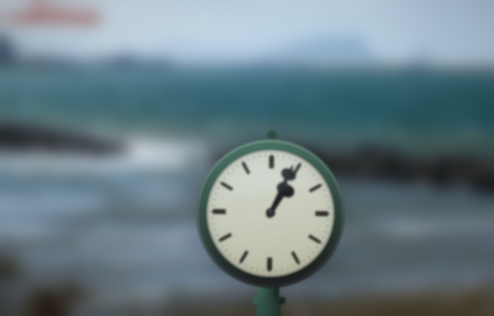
1:04
